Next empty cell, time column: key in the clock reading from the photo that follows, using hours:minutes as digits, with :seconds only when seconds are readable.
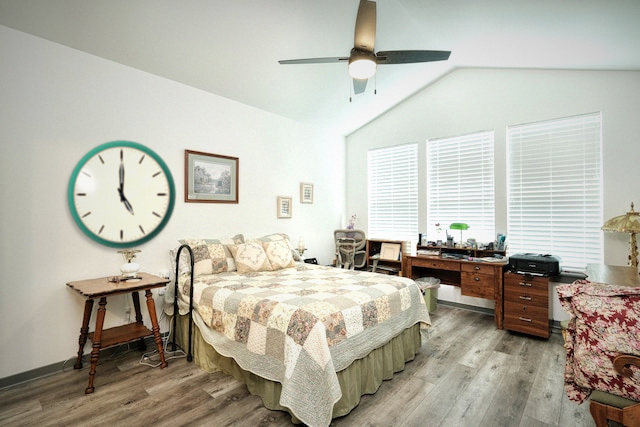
5:00
